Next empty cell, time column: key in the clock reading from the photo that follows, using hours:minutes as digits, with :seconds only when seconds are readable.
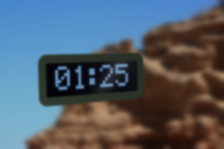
1:25
